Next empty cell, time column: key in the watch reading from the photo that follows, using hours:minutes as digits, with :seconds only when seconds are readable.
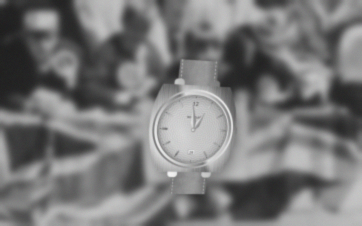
12:59
